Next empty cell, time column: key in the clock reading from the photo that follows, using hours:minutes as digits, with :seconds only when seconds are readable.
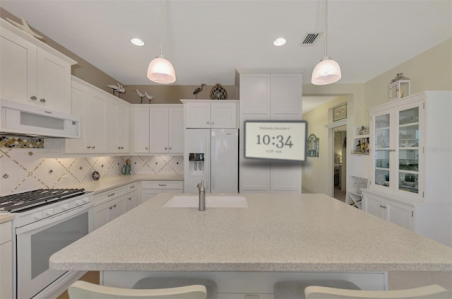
10:34
